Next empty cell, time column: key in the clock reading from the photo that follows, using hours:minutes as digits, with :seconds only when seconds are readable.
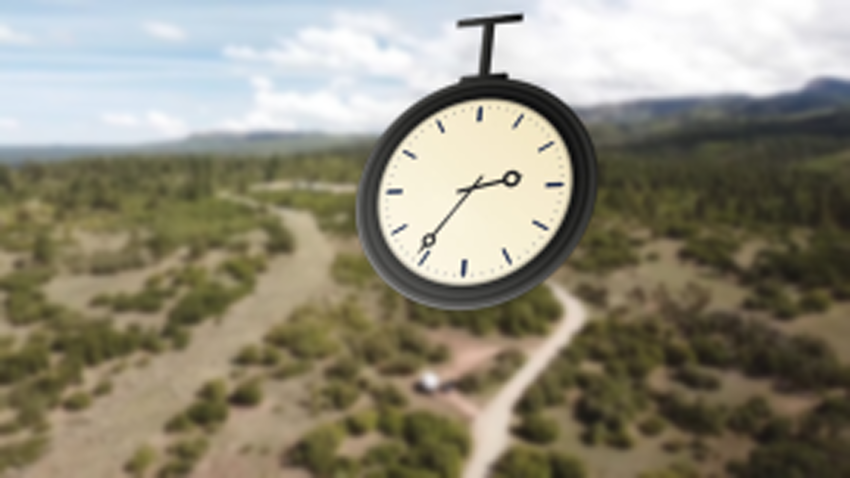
2:36
